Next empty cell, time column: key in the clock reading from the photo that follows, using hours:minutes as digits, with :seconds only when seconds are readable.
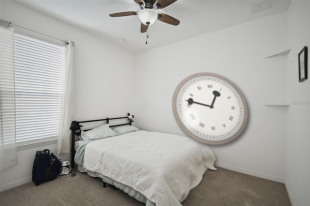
12:47
